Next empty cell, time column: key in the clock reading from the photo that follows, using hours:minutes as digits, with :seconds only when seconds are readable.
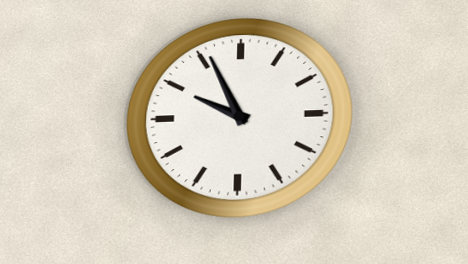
9:56
